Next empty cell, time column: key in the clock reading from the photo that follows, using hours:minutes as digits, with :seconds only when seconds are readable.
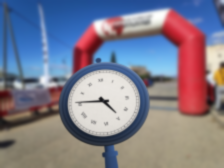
4:46
